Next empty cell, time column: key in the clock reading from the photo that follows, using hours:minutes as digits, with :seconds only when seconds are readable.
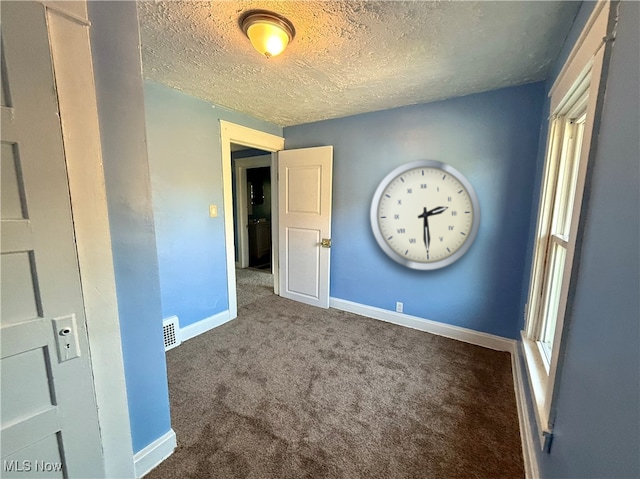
2:30
